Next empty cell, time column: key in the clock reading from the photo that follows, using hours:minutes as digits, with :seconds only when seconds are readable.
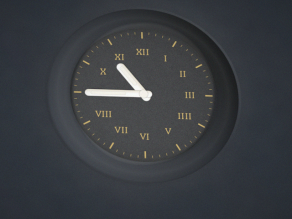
10:45
